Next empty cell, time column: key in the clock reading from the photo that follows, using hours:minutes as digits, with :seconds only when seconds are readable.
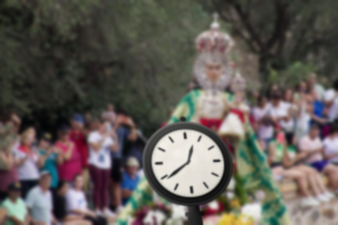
12:39
